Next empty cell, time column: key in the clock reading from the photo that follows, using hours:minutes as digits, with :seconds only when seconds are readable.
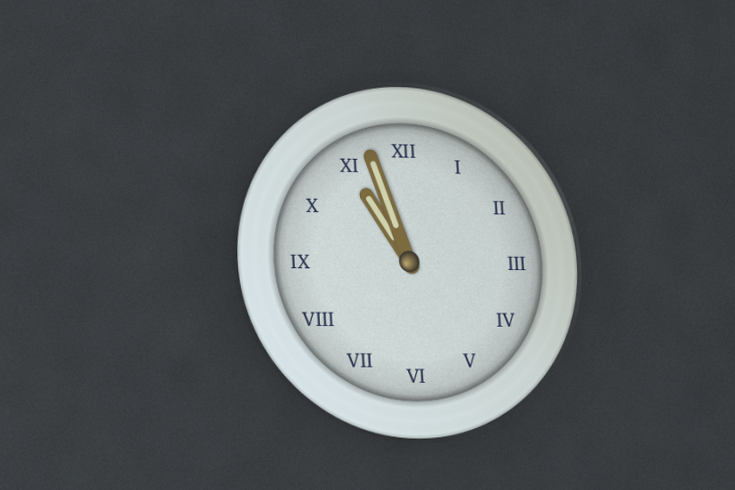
10:57
